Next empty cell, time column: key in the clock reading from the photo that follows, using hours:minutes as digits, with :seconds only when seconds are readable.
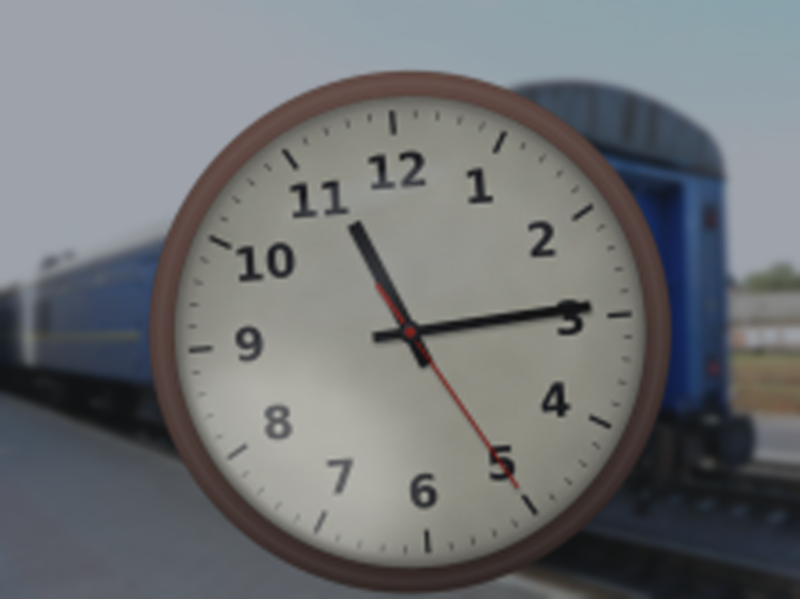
11:14:25
